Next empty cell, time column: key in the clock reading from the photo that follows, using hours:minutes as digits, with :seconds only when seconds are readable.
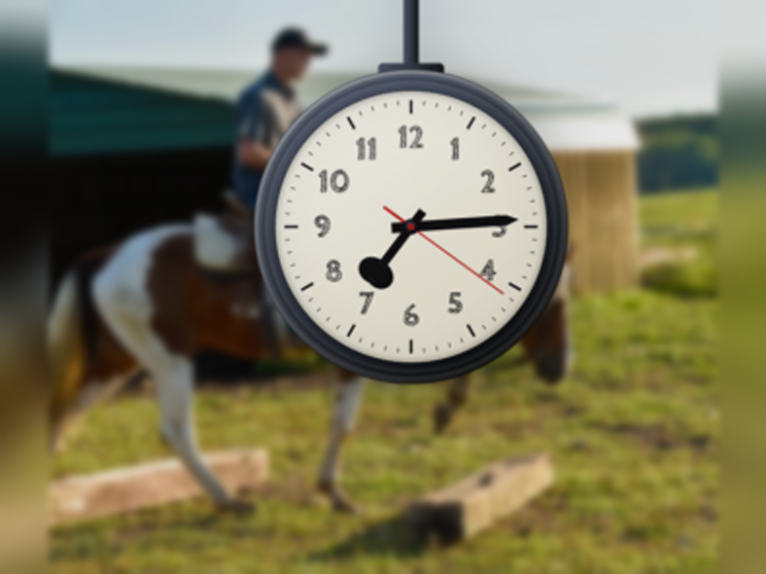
7:14:21
